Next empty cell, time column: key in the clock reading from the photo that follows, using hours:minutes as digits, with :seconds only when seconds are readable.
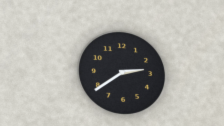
2:39
